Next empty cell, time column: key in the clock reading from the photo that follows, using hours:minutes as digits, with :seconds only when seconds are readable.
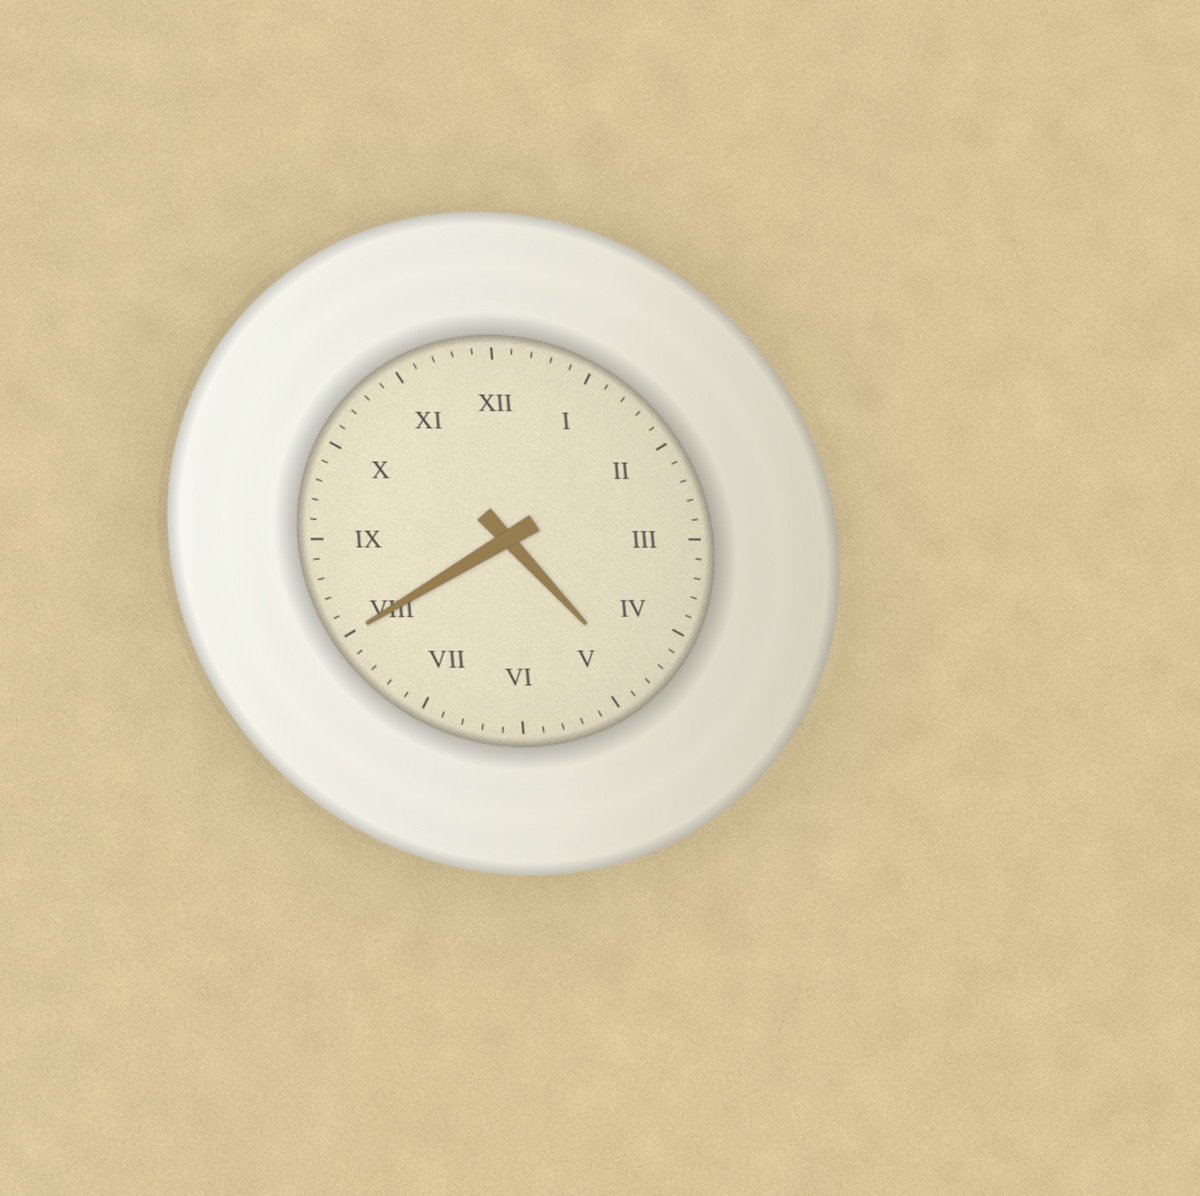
4:40
